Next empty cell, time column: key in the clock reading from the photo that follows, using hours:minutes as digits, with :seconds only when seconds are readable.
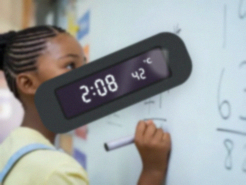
2:08
